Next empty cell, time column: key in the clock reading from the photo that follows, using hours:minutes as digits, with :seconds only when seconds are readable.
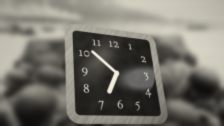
6:52
